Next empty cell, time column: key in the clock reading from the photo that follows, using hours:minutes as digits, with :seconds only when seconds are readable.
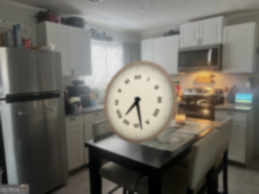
7:28
